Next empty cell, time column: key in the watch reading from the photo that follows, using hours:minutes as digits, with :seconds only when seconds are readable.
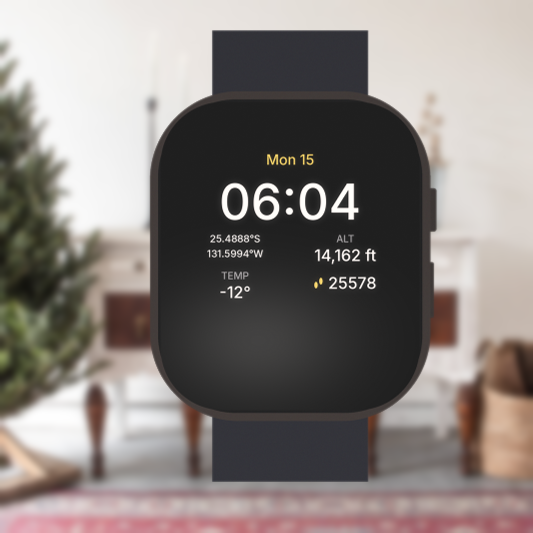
6:04
